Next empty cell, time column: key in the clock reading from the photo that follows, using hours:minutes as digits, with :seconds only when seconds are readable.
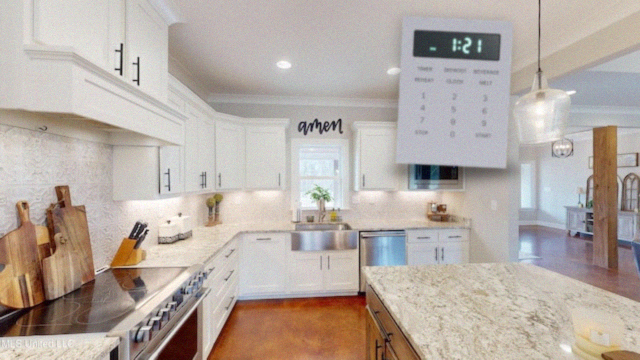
1:21
